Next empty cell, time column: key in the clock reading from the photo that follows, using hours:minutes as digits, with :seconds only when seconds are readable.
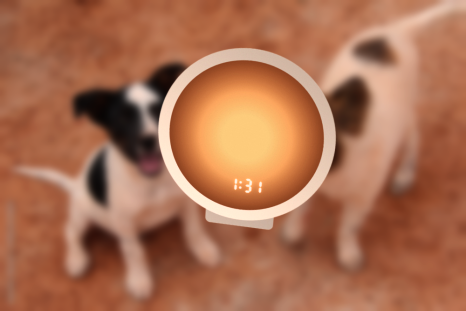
1:31
